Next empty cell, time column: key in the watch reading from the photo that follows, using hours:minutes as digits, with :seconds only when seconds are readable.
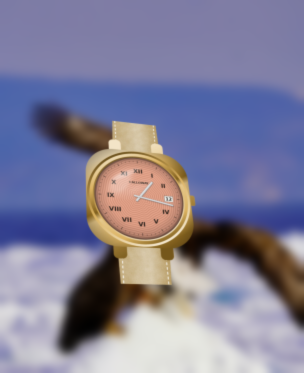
1:17
